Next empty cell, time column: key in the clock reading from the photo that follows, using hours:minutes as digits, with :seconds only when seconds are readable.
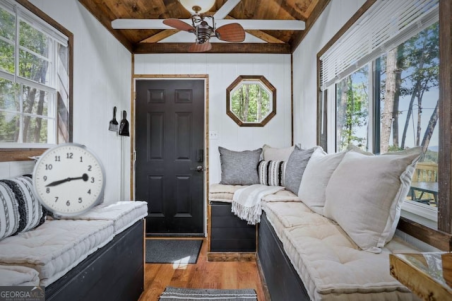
2:42
